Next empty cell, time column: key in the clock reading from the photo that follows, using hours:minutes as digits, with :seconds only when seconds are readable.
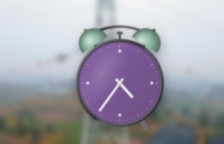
4:36
